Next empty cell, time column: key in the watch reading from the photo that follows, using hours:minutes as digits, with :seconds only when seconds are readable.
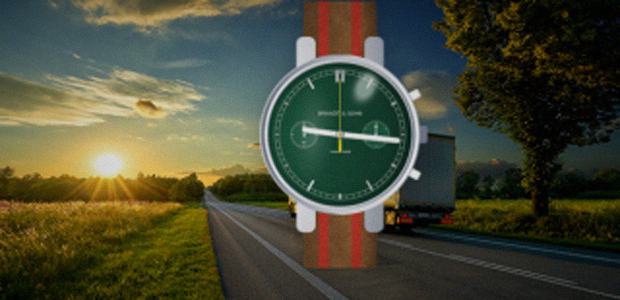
9:16
